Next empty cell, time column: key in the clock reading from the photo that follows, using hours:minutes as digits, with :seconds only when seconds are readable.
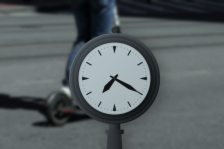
7:20
